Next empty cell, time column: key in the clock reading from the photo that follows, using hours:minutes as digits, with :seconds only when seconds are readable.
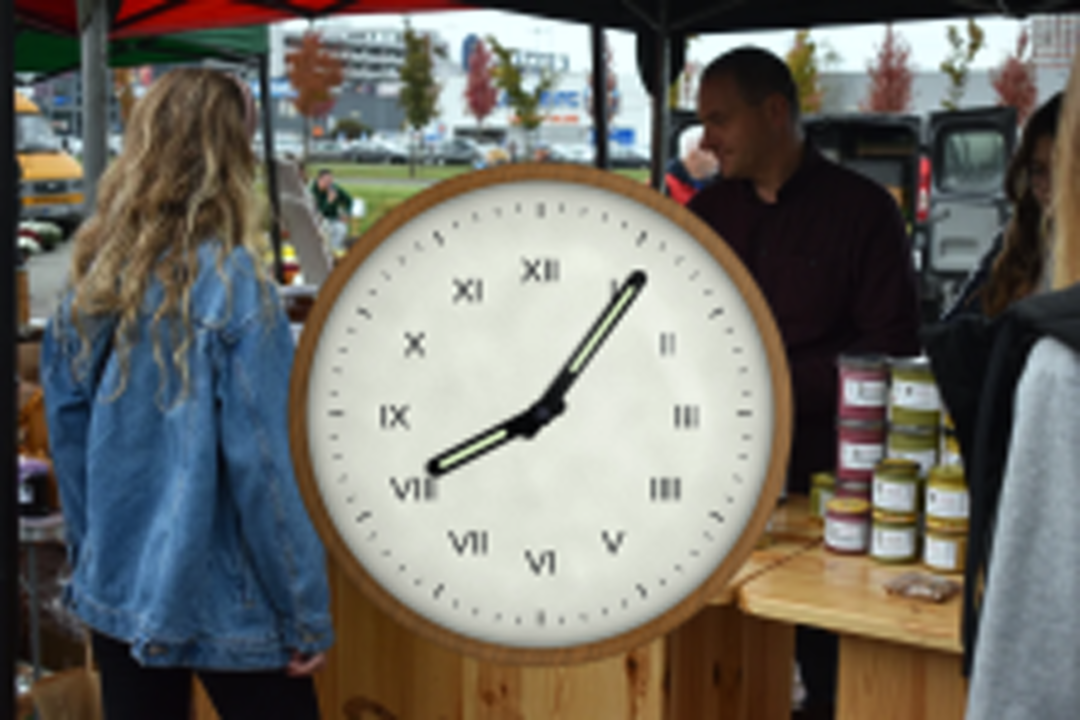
8:06
